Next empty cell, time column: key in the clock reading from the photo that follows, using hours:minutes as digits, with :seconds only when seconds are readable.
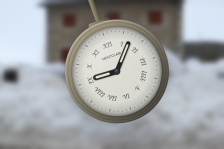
9:07
